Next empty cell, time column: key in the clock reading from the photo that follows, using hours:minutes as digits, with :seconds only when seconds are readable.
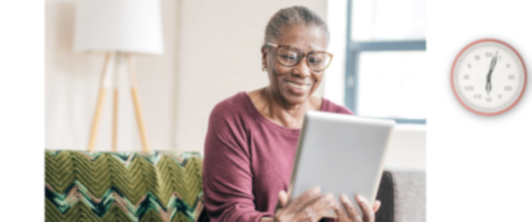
6:03
